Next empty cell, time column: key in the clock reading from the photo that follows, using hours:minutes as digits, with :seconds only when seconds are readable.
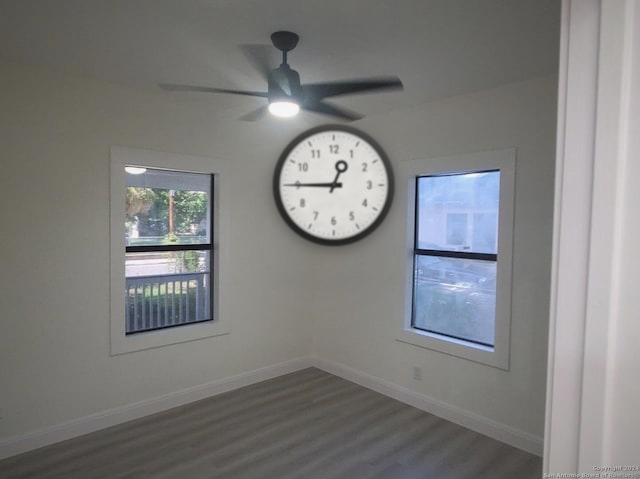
12:45
